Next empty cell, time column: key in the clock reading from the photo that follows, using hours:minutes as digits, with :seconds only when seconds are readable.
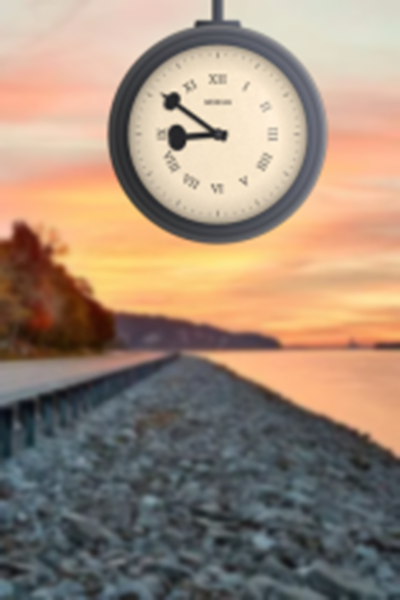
8:51
